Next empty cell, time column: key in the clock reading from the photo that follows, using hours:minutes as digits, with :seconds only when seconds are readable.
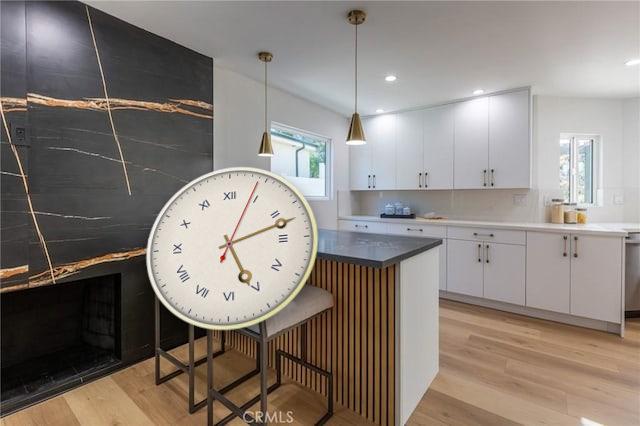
5:12:04
